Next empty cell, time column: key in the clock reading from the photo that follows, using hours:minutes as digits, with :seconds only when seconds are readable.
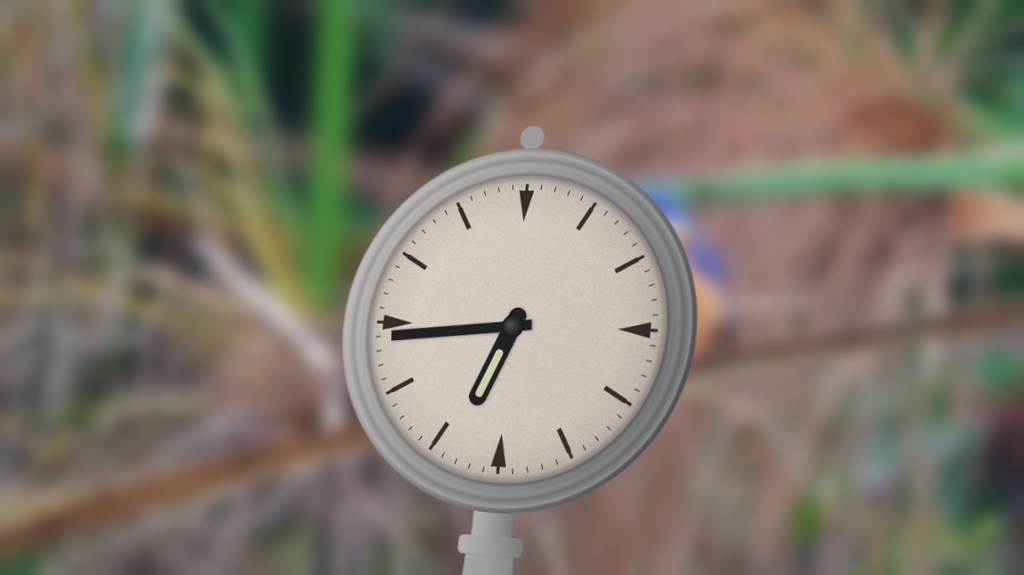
6:44
